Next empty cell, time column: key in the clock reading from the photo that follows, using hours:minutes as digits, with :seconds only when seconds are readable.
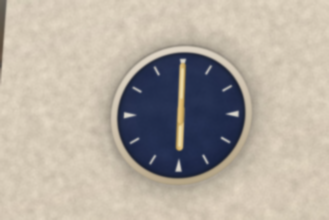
6:00
